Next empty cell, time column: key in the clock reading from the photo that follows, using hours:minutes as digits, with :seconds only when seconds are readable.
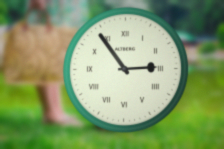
2:54
